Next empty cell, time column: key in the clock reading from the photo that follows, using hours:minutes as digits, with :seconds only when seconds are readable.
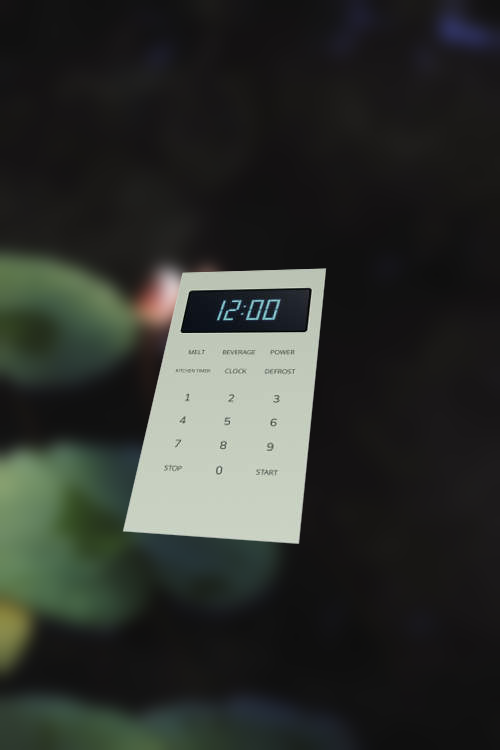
12:00
